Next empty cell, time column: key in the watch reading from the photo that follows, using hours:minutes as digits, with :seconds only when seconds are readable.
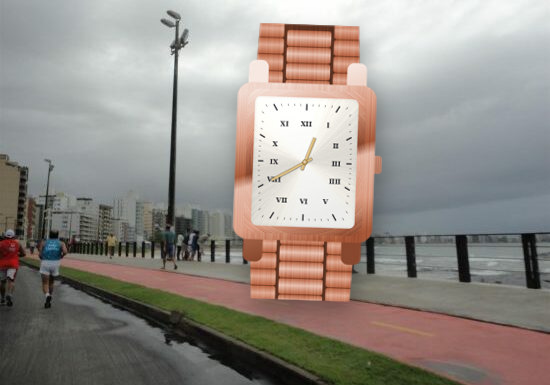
12:40
